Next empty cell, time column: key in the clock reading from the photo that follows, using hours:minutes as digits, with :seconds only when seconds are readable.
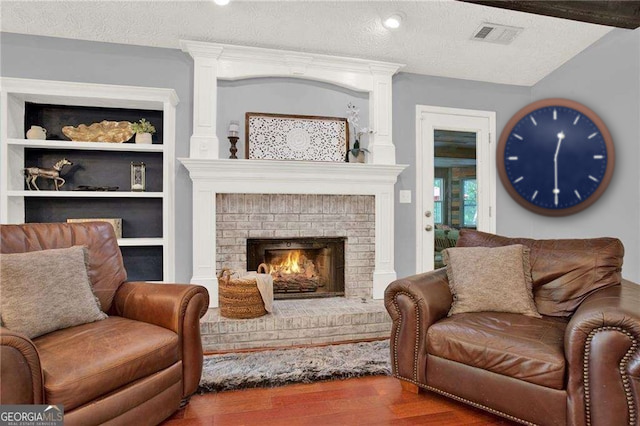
12:30
